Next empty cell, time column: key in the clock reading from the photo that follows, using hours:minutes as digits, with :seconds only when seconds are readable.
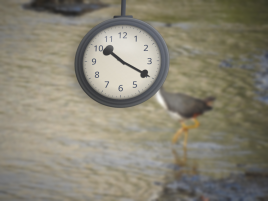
10:20
